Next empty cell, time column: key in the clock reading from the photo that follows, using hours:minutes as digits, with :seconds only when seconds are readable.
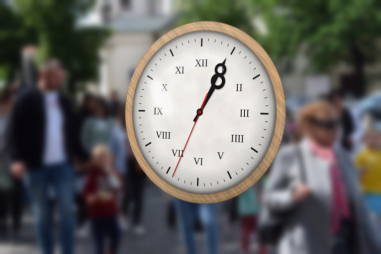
1:04:34
